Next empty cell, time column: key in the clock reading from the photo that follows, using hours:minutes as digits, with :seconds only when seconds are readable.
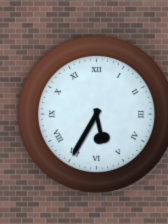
5:35
